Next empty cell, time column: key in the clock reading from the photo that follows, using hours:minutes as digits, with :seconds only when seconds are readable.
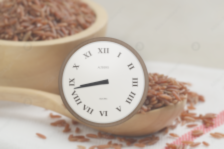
8:43
